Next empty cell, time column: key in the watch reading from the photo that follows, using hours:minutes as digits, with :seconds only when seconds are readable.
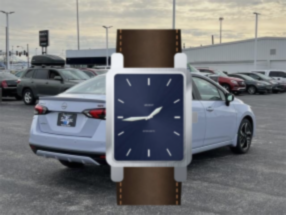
1:44
